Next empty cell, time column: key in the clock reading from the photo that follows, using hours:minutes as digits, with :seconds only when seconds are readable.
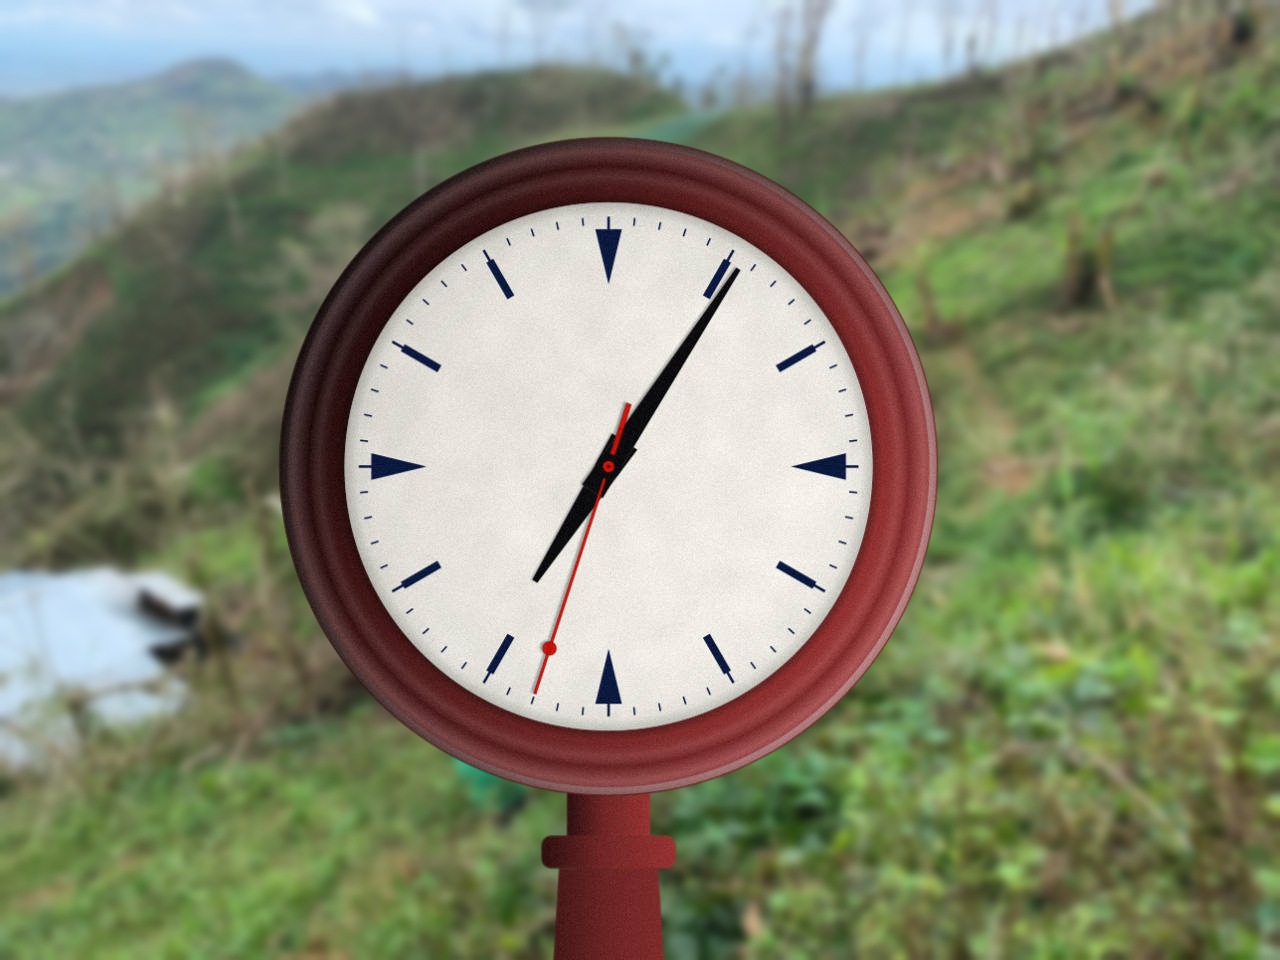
7:05:33
